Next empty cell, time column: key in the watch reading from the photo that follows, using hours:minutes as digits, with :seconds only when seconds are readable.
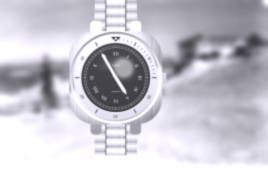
4:55
